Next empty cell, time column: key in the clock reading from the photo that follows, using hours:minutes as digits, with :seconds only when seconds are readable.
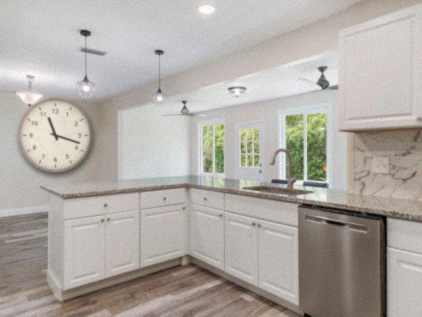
11:18
